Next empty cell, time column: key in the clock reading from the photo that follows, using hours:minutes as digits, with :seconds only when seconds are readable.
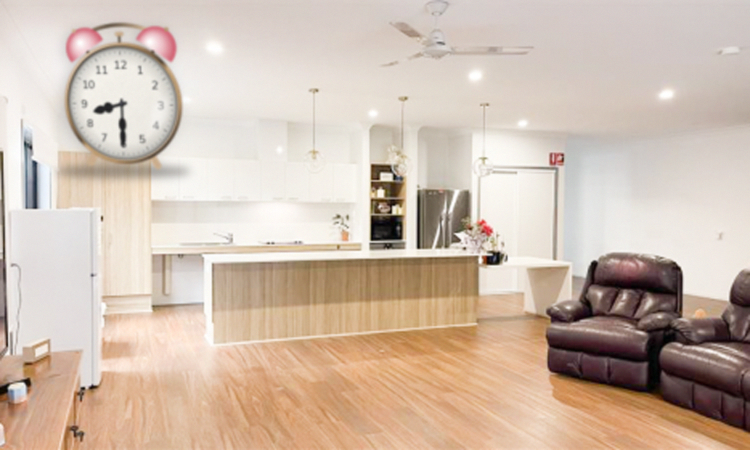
8:30
